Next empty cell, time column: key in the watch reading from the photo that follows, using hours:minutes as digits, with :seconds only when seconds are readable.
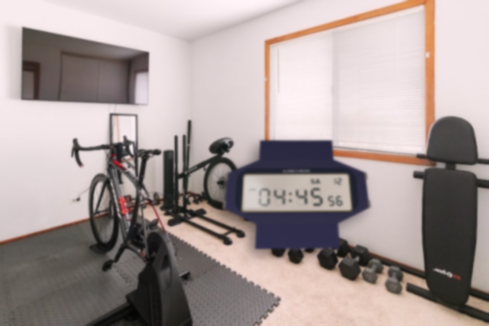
4:45
